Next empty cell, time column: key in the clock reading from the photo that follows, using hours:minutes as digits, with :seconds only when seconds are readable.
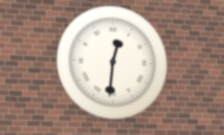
12:31
